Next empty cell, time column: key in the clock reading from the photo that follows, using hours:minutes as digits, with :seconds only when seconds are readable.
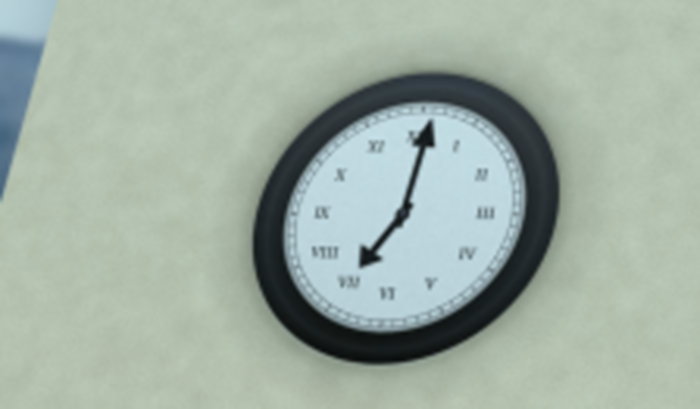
7:01
